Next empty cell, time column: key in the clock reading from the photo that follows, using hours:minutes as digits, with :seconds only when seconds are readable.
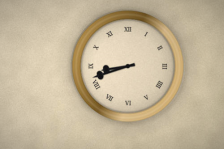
8:42
